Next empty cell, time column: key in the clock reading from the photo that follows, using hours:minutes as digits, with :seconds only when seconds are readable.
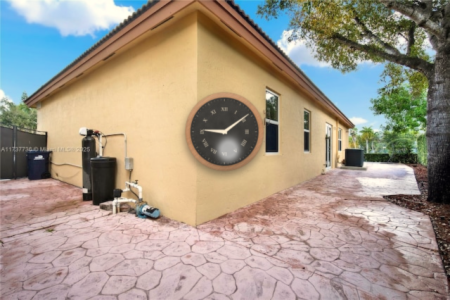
9:09
